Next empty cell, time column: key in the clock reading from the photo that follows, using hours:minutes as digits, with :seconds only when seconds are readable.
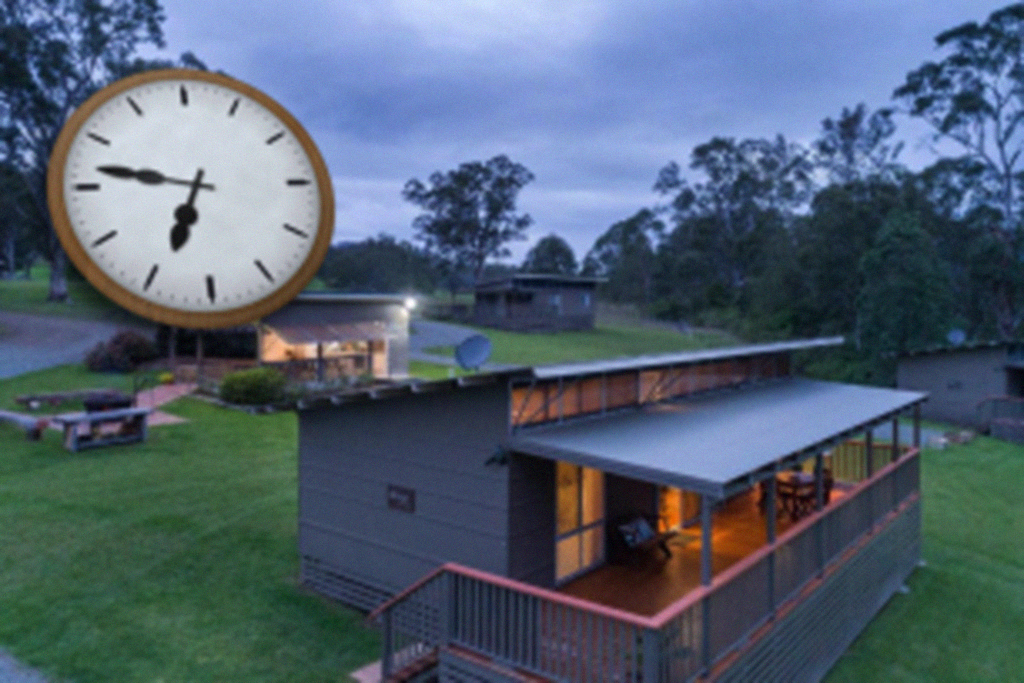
6:47
